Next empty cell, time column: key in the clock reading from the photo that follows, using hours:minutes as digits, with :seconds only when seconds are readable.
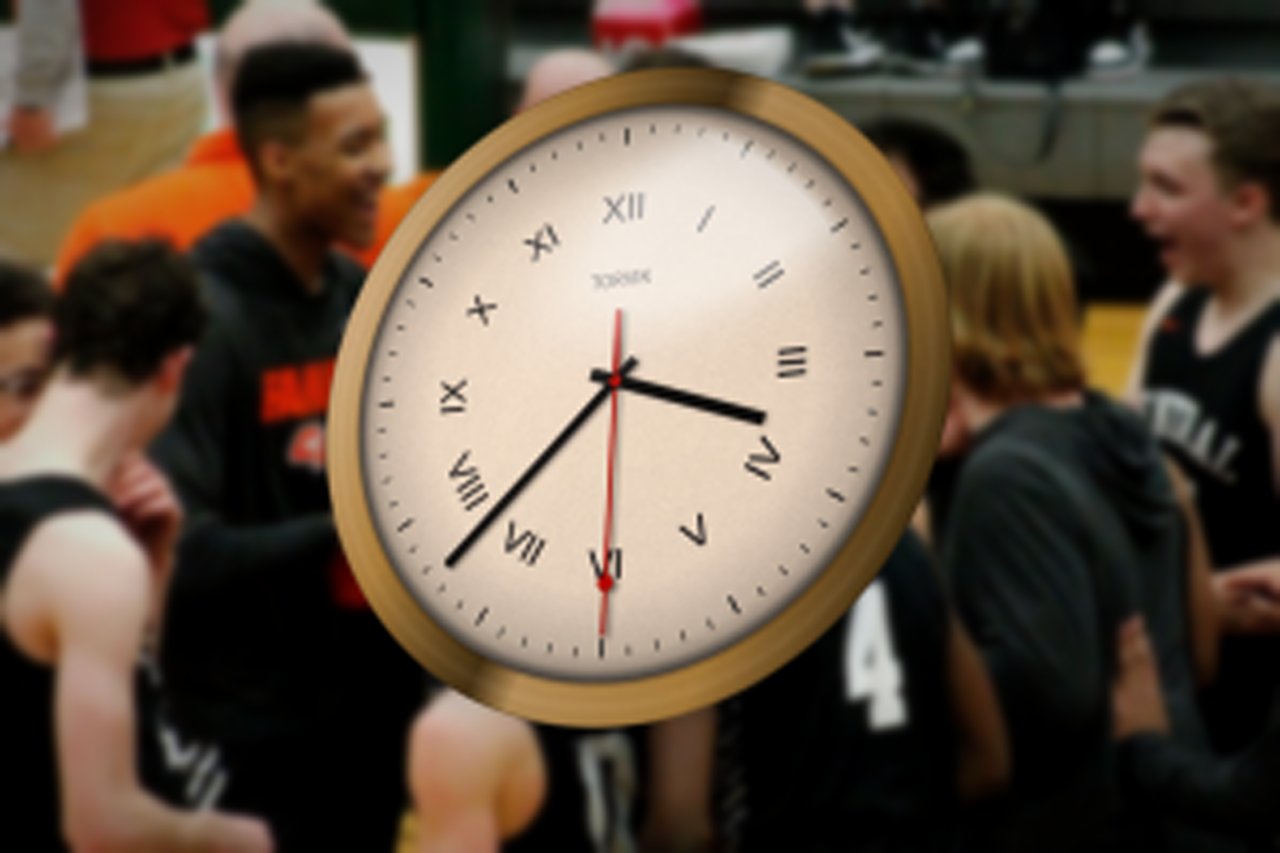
3:37:30
